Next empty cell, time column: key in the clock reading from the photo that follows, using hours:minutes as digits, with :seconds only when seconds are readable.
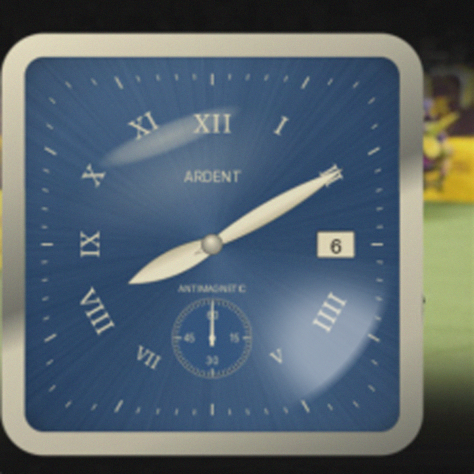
8:10
